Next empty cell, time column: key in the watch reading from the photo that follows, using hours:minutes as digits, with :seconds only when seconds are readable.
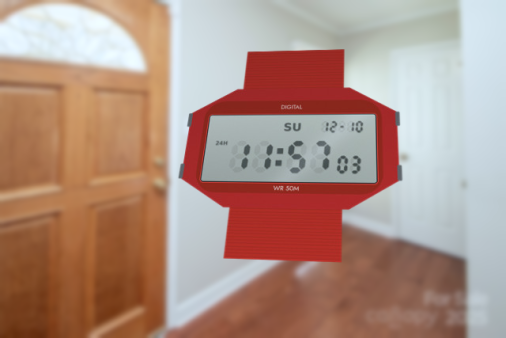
11:57:03
